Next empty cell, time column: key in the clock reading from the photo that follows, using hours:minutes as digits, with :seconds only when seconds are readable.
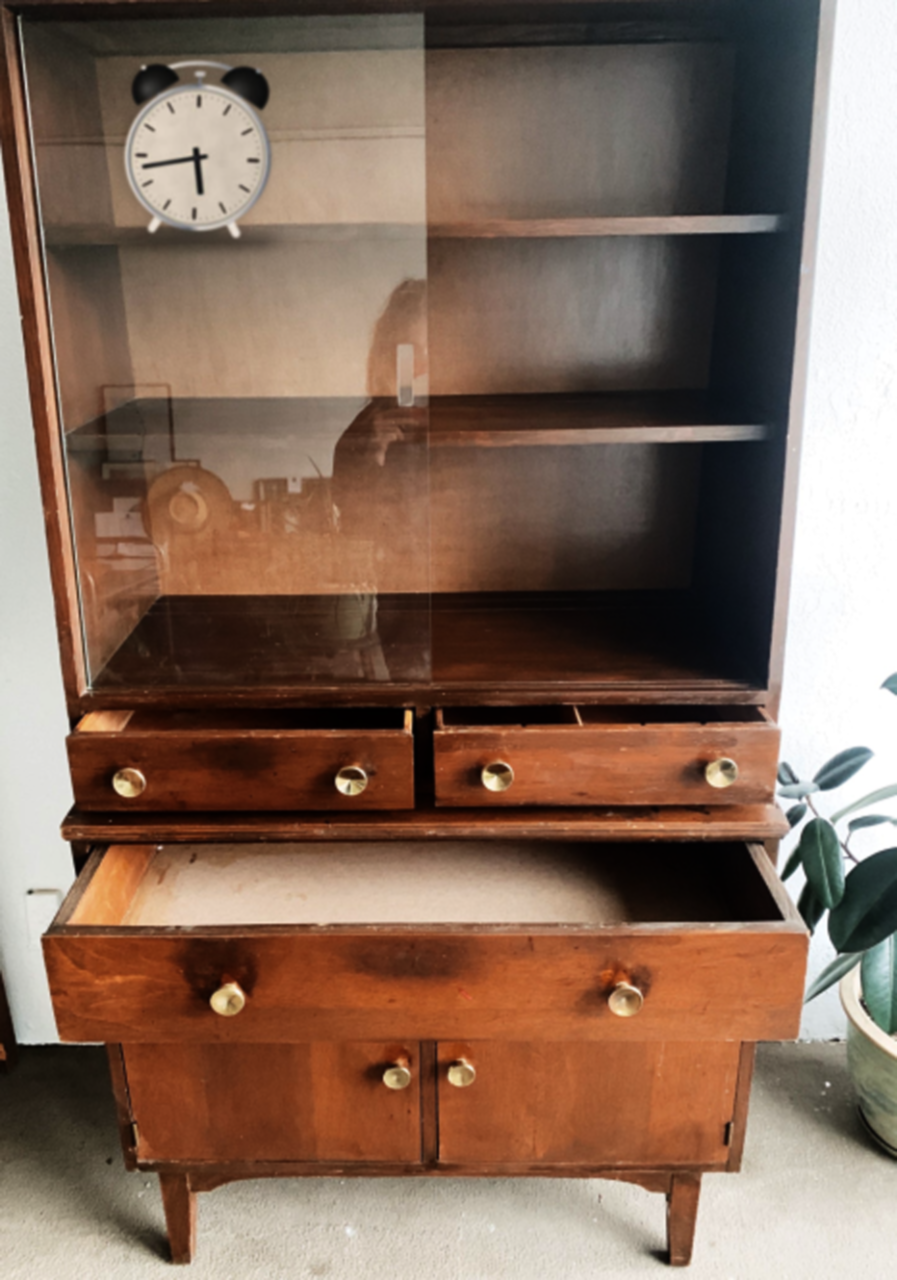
5:43
